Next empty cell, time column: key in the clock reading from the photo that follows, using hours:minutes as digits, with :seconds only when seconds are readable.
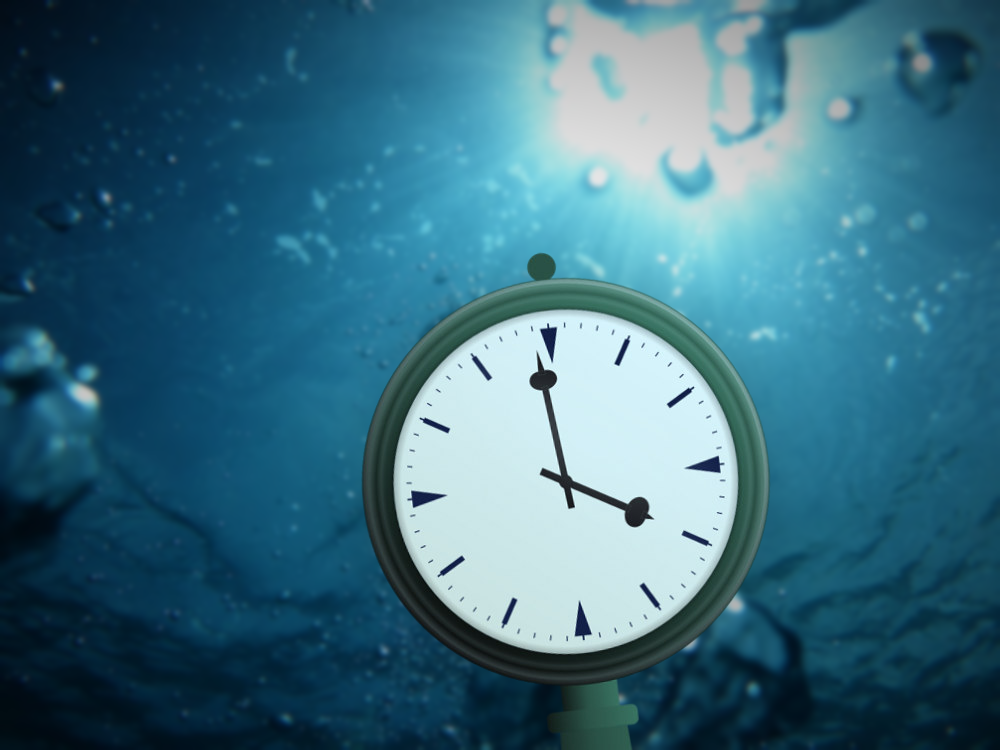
3:59
